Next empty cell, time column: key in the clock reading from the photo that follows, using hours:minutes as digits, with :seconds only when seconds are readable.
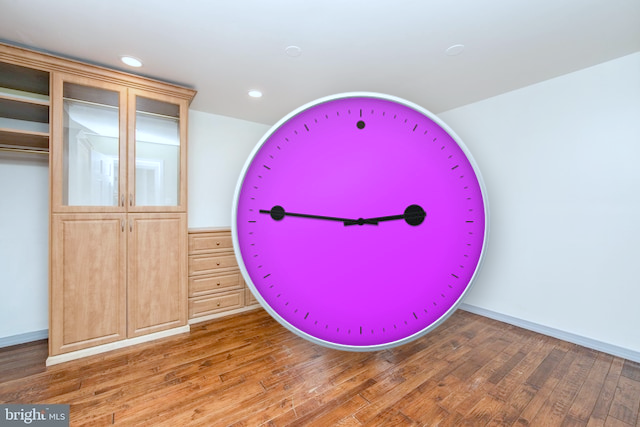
2:46
